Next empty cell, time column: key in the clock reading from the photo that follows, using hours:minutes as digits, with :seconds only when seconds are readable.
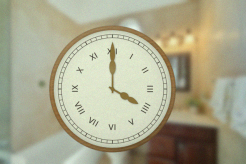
4:00
